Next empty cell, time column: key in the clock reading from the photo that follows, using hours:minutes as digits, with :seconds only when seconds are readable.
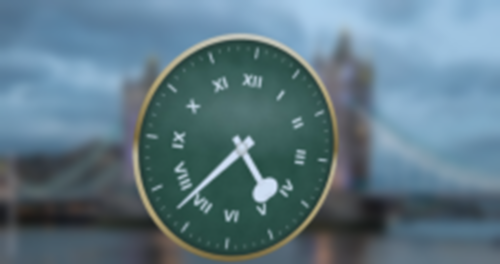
4:37
